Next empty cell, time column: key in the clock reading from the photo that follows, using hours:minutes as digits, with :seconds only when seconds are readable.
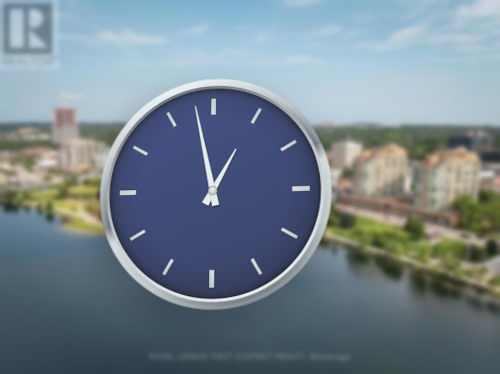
12:58
